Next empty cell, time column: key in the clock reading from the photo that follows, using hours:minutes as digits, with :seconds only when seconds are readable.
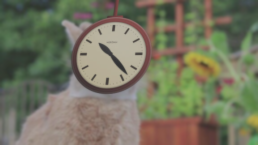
10:23
